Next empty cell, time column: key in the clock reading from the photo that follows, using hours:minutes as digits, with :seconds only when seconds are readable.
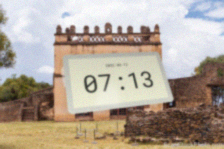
7:13
